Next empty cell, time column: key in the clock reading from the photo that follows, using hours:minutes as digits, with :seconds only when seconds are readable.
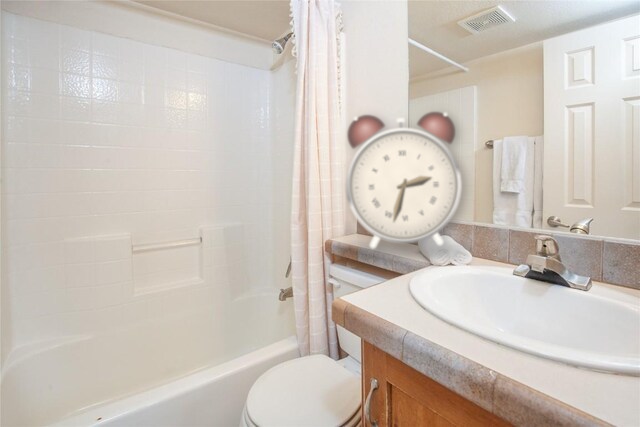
2:33
